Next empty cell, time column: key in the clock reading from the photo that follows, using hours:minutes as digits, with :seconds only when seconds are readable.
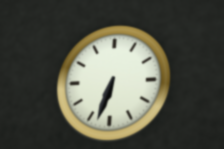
6:33
